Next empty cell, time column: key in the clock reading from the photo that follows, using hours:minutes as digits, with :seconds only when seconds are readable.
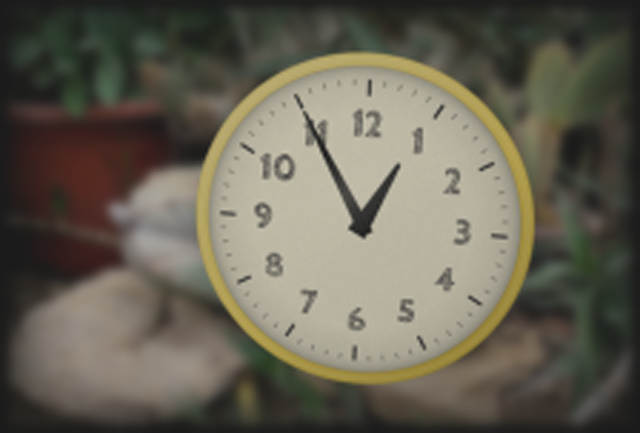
12:55
